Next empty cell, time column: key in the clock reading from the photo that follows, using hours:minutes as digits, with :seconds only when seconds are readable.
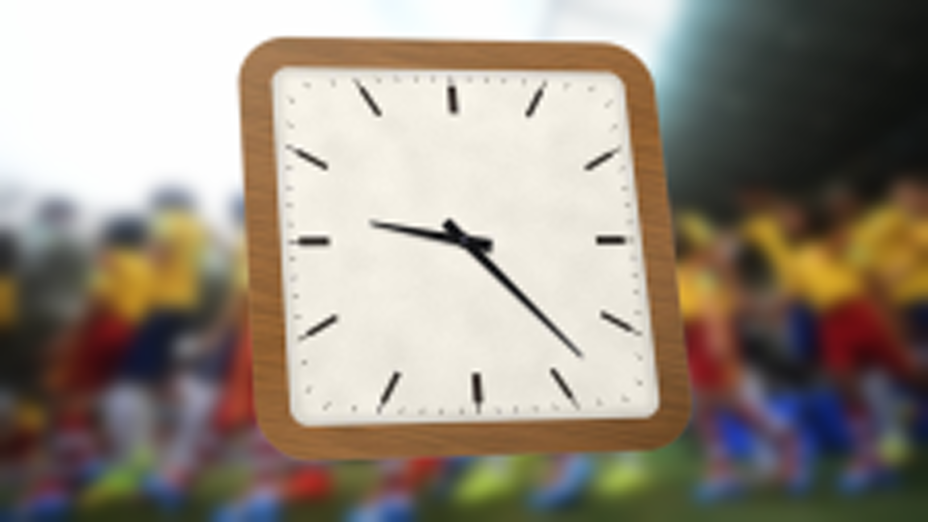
9:23
